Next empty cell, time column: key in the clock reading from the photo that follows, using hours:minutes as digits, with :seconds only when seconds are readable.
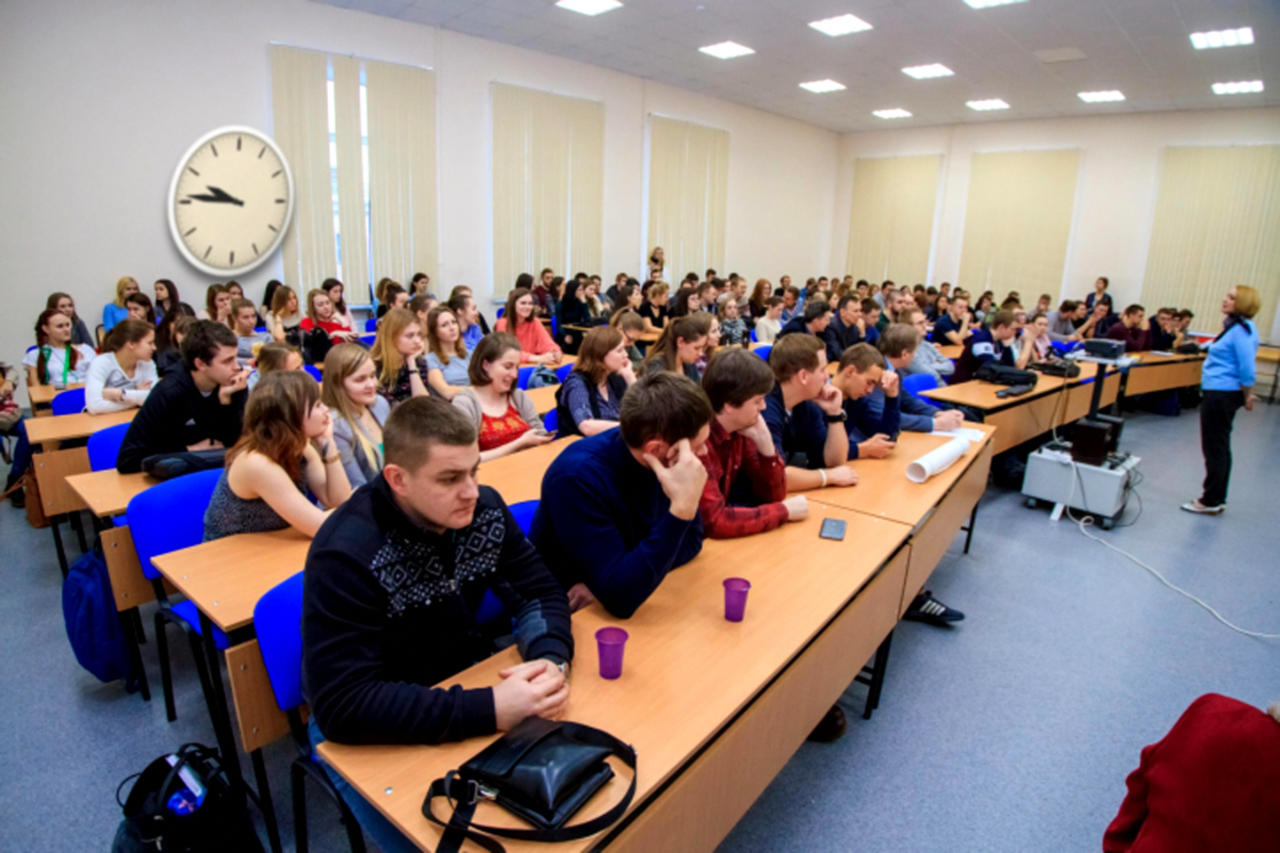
9:46
